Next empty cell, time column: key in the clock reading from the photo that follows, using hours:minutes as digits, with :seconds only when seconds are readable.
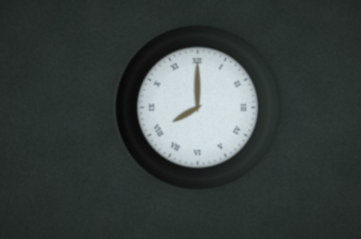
8:00
